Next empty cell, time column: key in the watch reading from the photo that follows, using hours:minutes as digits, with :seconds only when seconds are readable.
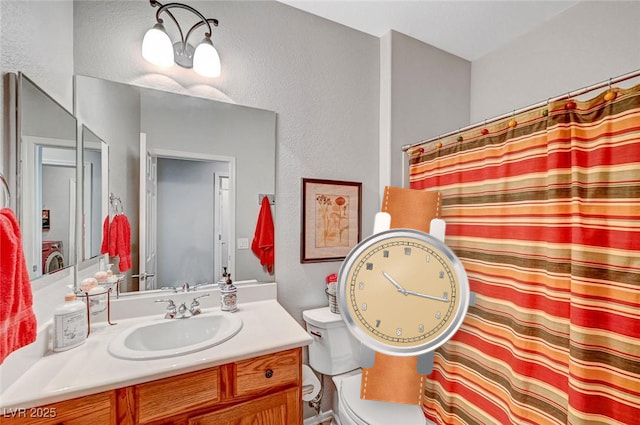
10:16
